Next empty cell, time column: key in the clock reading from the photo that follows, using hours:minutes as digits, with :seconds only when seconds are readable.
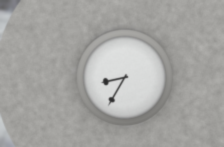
8:35
